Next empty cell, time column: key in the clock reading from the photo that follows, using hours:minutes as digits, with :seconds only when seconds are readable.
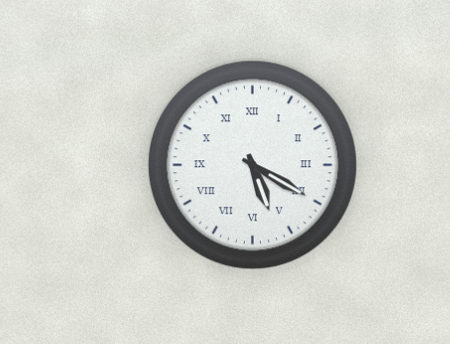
5:20
